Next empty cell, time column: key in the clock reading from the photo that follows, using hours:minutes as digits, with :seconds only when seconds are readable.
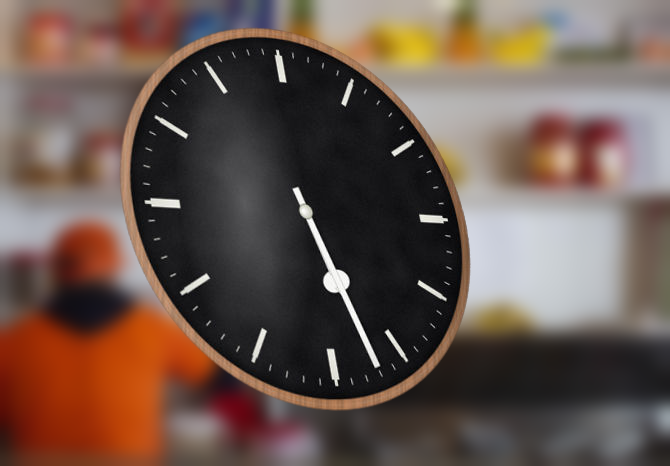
5:27
